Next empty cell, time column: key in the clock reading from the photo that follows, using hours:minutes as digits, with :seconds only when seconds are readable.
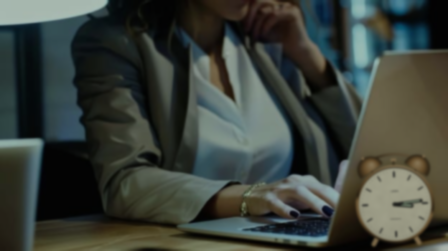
3:14
